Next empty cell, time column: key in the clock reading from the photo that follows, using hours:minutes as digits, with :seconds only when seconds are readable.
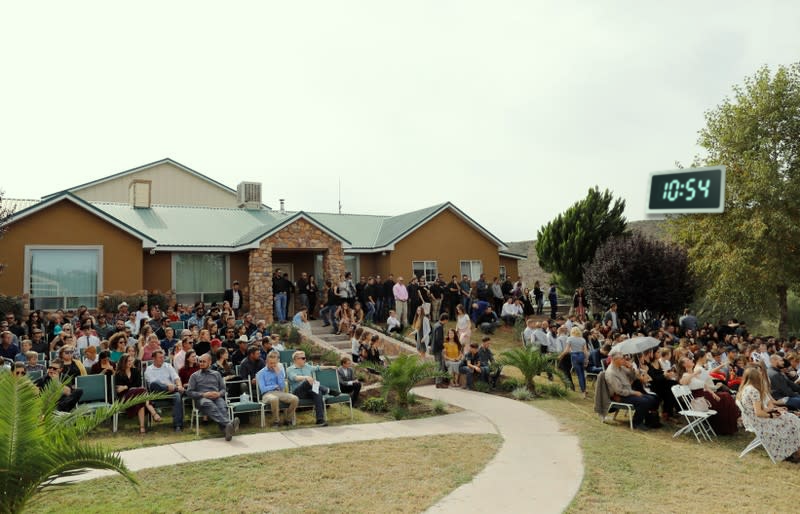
10:54
